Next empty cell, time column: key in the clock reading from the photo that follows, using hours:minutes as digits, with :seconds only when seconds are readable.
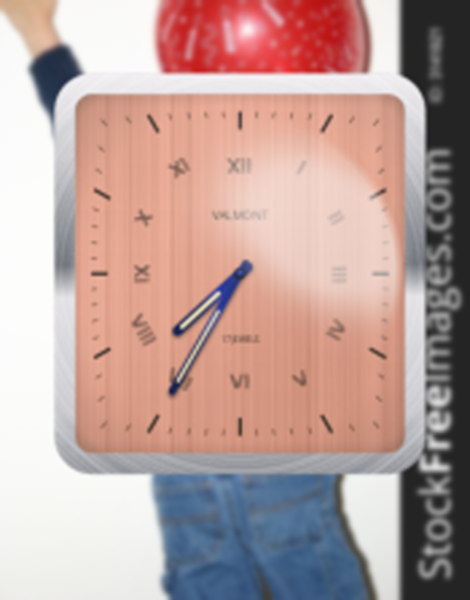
7:35
